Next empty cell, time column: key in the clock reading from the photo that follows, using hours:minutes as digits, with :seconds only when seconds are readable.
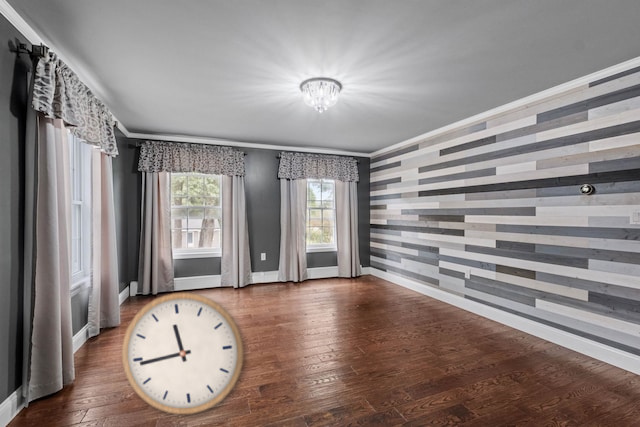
11:44
